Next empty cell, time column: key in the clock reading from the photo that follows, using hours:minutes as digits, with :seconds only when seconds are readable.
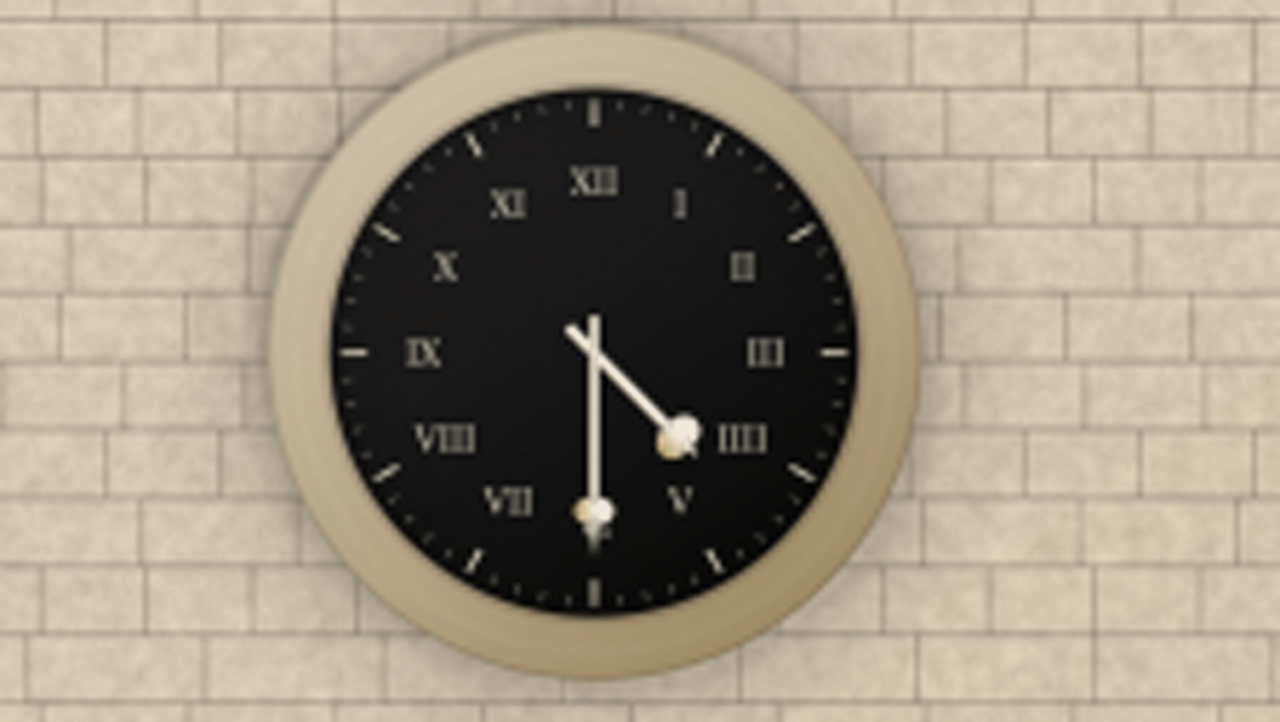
4:30
